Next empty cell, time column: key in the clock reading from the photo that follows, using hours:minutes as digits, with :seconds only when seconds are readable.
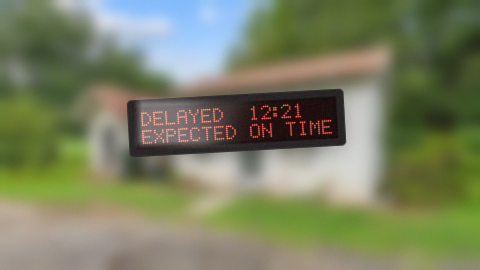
12:21
